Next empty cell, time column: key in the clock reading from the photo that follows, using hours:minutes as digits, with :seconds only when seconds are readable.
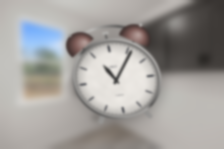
11:06
